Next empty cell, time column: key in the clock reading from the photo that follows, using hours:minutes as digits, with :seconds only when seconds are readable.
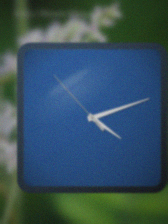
4:11:53
